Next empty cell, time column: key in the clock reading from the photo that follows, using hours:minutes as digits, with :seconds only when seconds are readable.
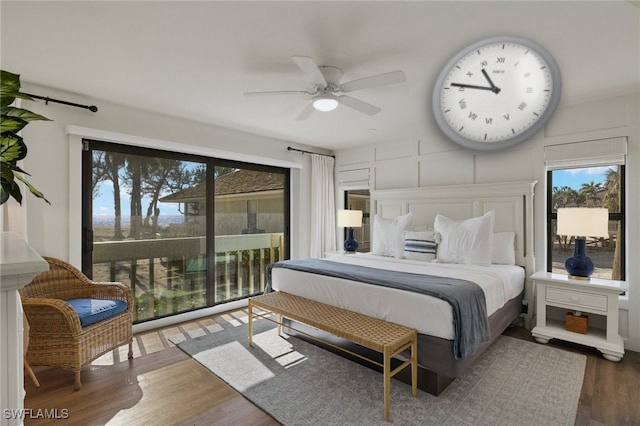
10:46
